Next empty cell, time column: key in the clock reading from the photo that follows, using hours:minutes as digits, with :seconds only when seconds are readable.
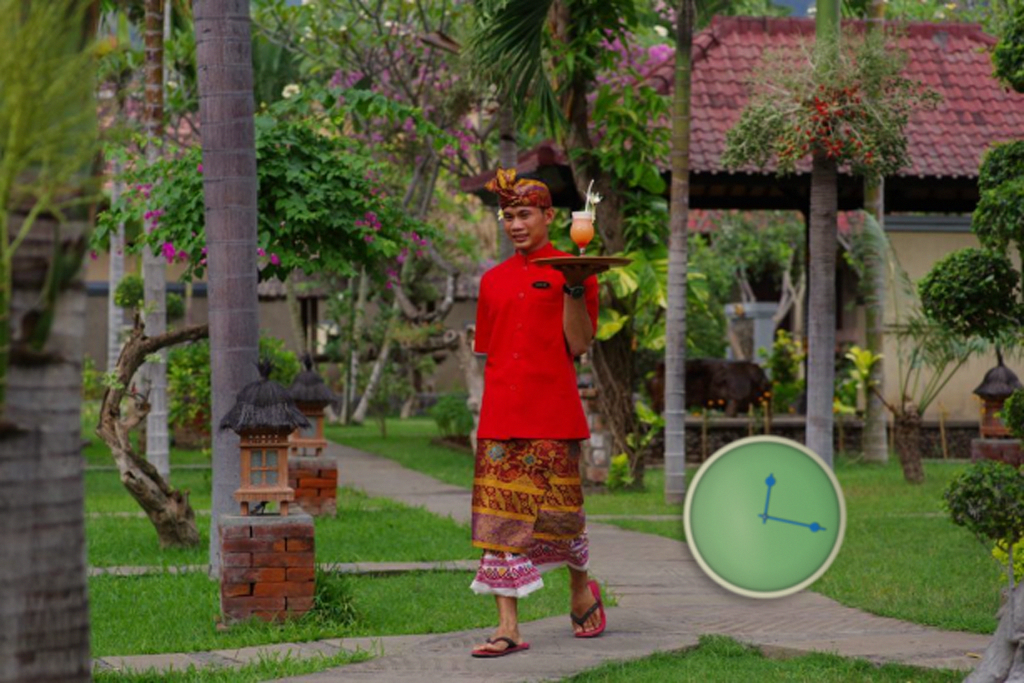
12:17
